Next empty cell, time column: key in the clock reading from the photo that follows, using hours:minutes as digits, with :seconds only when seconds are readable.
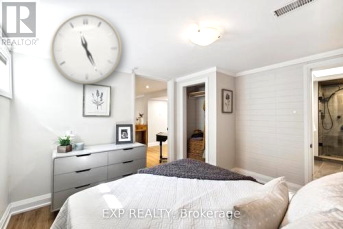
11:26
